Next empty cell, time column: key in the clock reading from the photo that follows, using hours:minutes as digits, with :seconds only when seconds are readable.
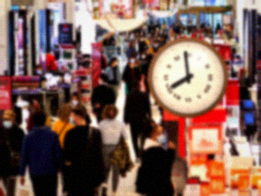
7:59
